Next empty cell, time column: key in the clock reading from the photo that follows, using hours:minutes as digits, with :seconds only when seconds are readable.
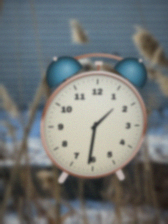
1:31
